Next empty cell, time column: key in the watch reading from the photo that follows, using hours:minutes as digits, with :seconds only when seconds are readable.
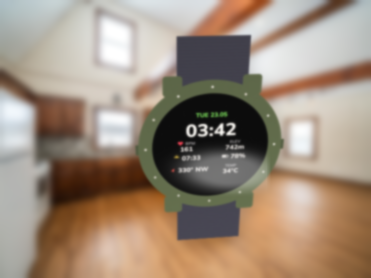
3:42
